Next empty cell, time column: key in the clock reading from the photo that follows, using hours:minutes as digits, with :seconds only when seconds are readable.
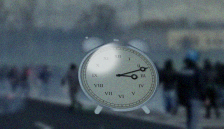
3:12
